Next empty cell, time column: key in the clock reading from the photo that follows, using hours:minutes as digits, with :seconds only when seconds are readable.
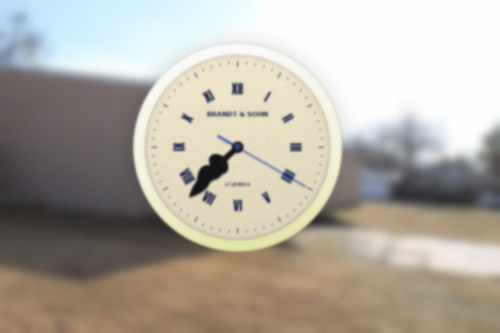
7:37:20
